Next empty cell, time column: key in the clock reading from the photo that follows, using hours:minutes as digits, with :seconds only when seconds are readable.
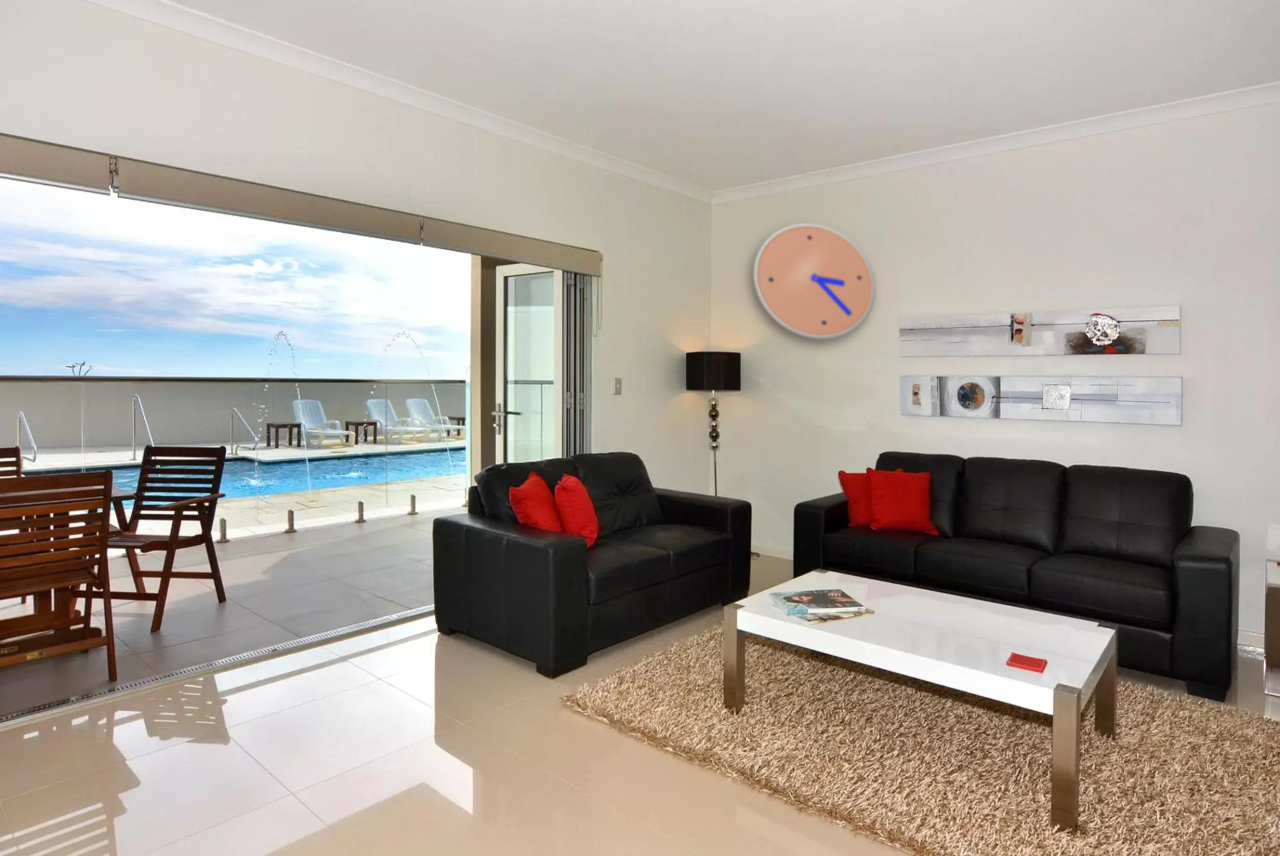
3:24
